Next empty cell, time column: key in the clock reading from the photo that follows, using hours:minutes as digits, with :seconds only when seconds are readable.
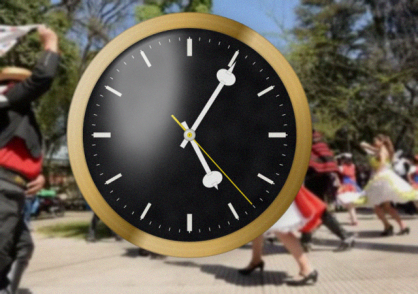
5:05:23
